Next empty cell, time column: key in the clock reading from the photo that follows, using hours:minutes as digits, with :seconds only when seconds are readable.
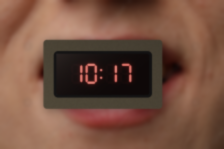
10:17
